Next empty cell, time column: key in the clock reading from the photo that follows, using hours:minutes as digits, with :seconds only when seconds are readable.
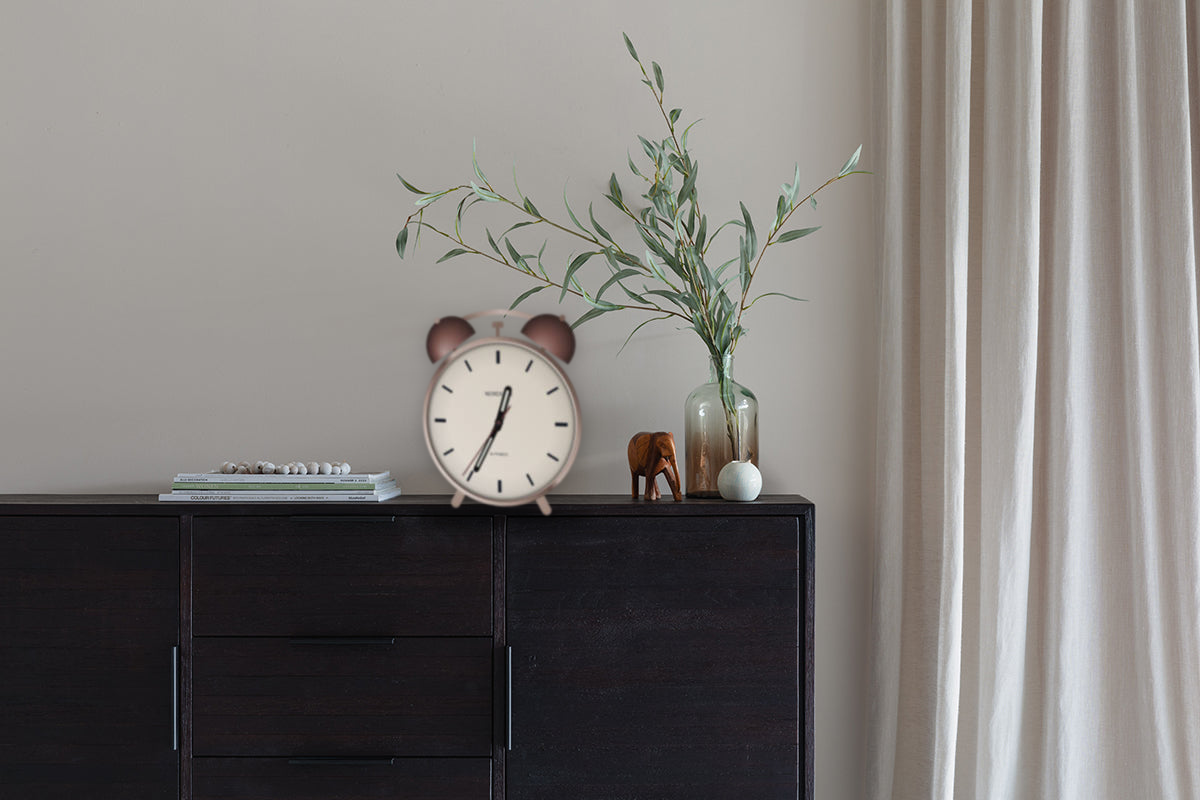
12:34:36
